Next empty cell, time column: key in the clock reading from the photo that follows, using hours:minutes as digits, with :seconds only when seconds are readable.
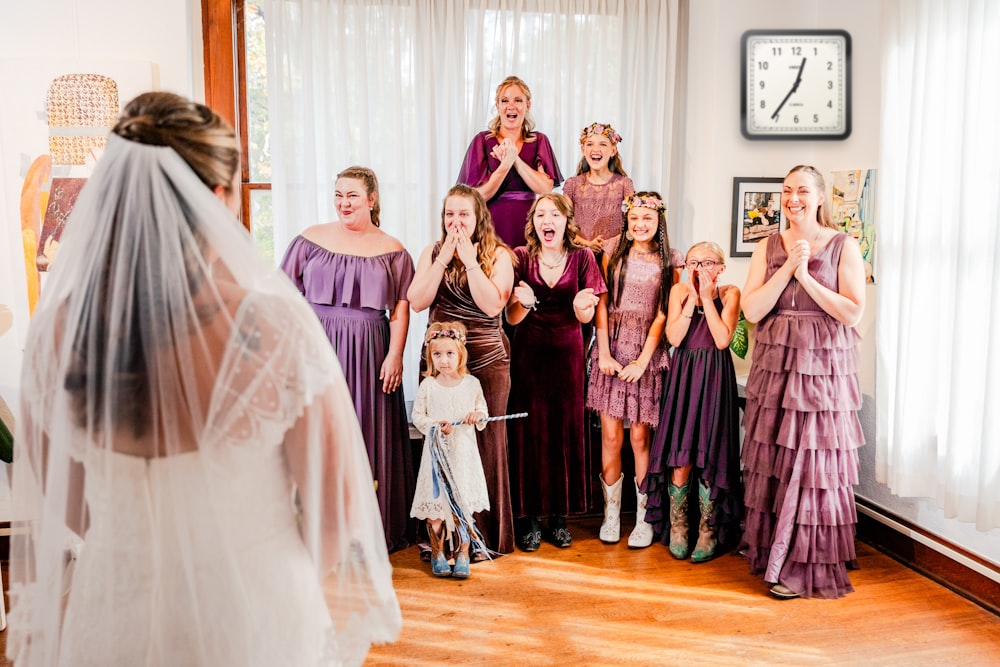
12:36
